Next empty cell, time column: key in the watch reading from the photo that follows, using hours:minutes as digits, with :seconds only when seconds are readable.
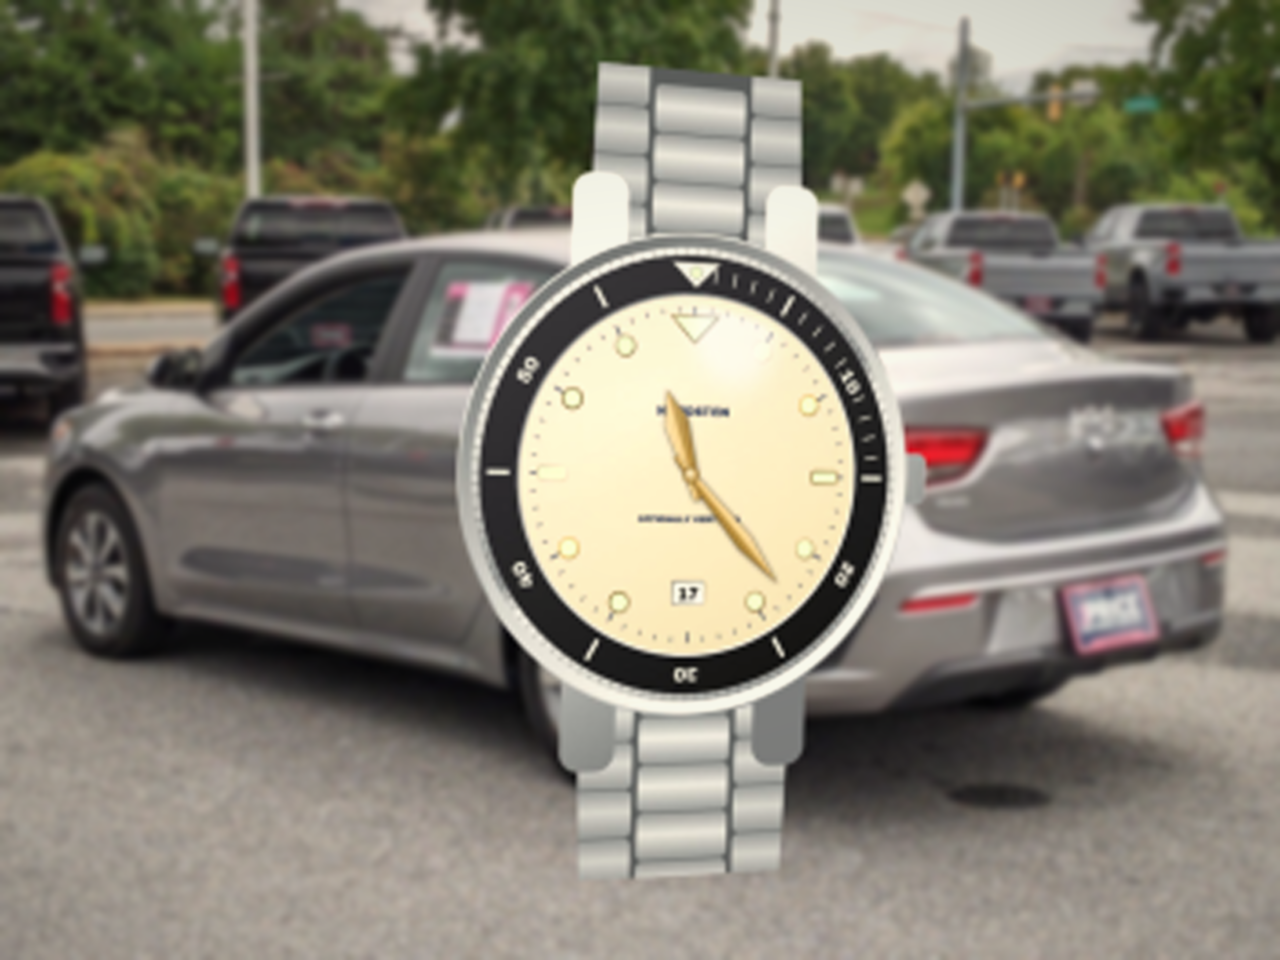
11:23
